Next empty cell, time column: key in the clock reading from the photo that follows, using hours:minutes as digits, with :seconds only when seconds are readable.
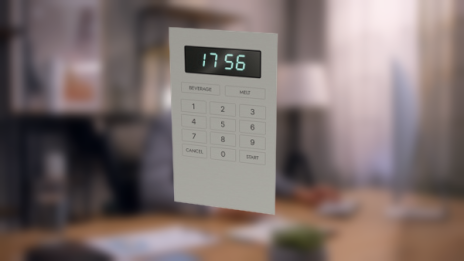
17:56
